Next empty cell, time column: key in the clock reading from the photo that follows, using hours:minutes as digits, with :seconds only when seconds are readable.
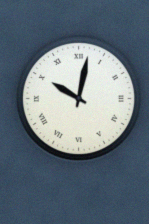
10:02
